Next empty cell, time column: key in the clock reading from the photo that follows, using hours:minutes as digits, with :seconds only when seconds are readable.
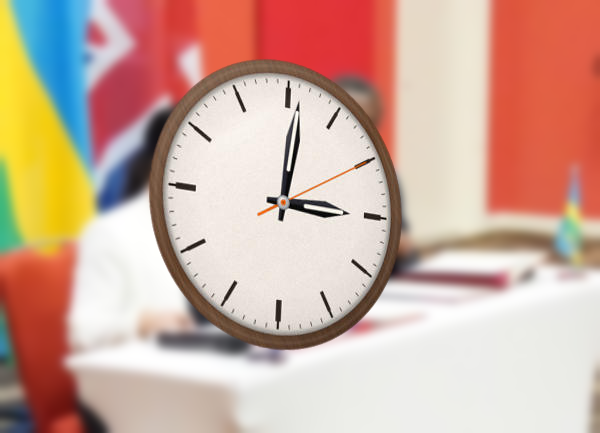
3:01:10
